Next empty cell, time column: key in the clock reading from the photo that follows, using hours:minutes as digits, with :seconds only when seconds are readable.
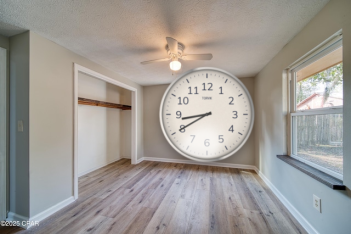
8:40
